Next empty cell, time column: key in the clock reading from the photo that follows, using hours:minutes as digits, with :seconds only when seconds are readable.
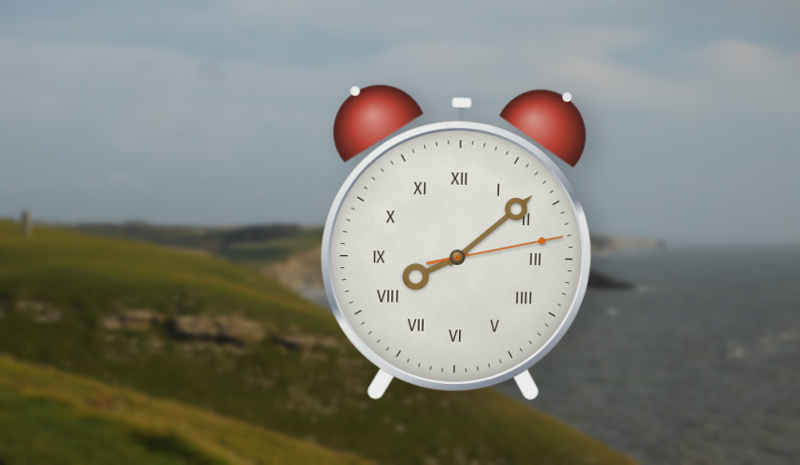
8:08:13
